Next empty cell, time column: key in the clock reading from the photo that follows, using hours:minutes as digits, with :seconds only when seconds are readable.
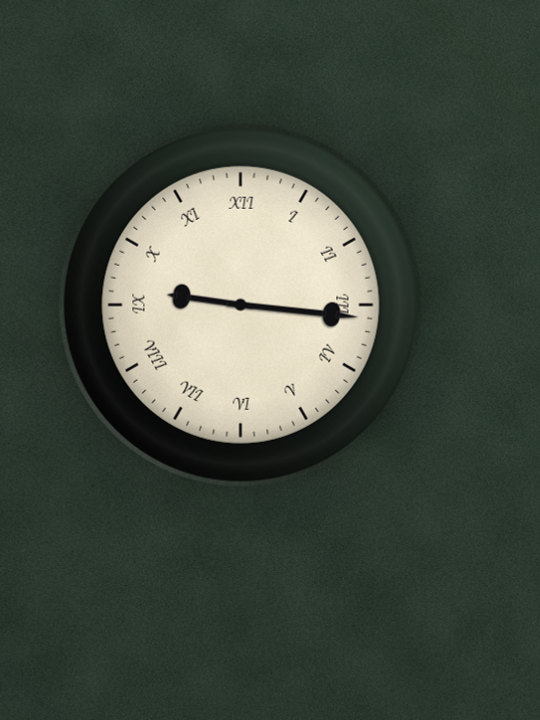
9:16
